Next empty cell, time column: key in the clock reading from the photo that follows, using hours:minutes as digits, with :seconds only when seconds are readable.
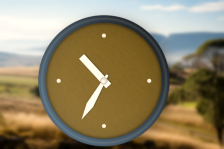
10:35
